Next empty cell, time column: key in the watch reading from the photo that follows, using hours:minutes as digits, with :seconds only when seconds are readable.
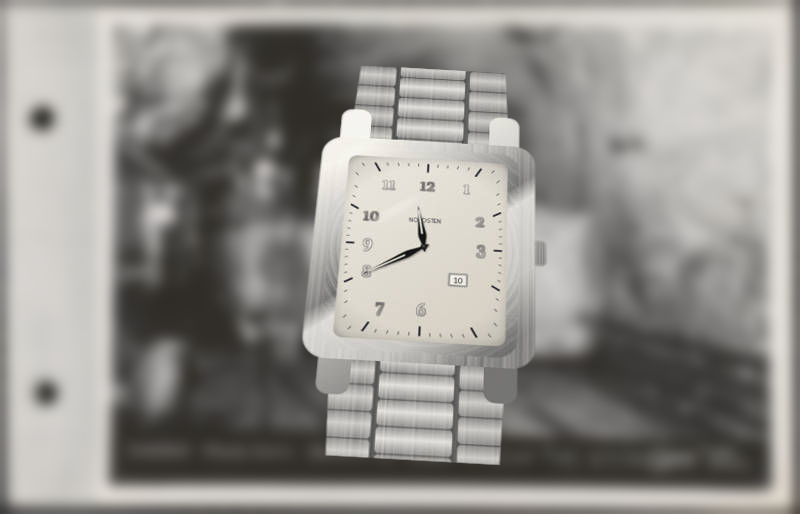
11:40
